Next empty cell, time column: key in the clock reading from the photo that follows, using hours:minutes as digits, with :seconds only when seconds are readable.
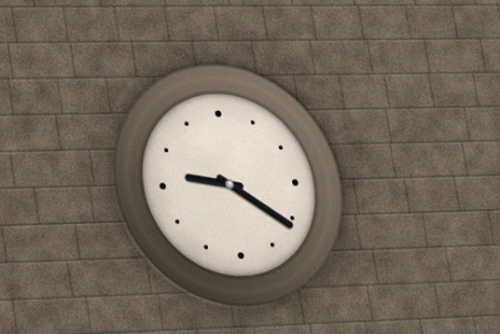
9:21
